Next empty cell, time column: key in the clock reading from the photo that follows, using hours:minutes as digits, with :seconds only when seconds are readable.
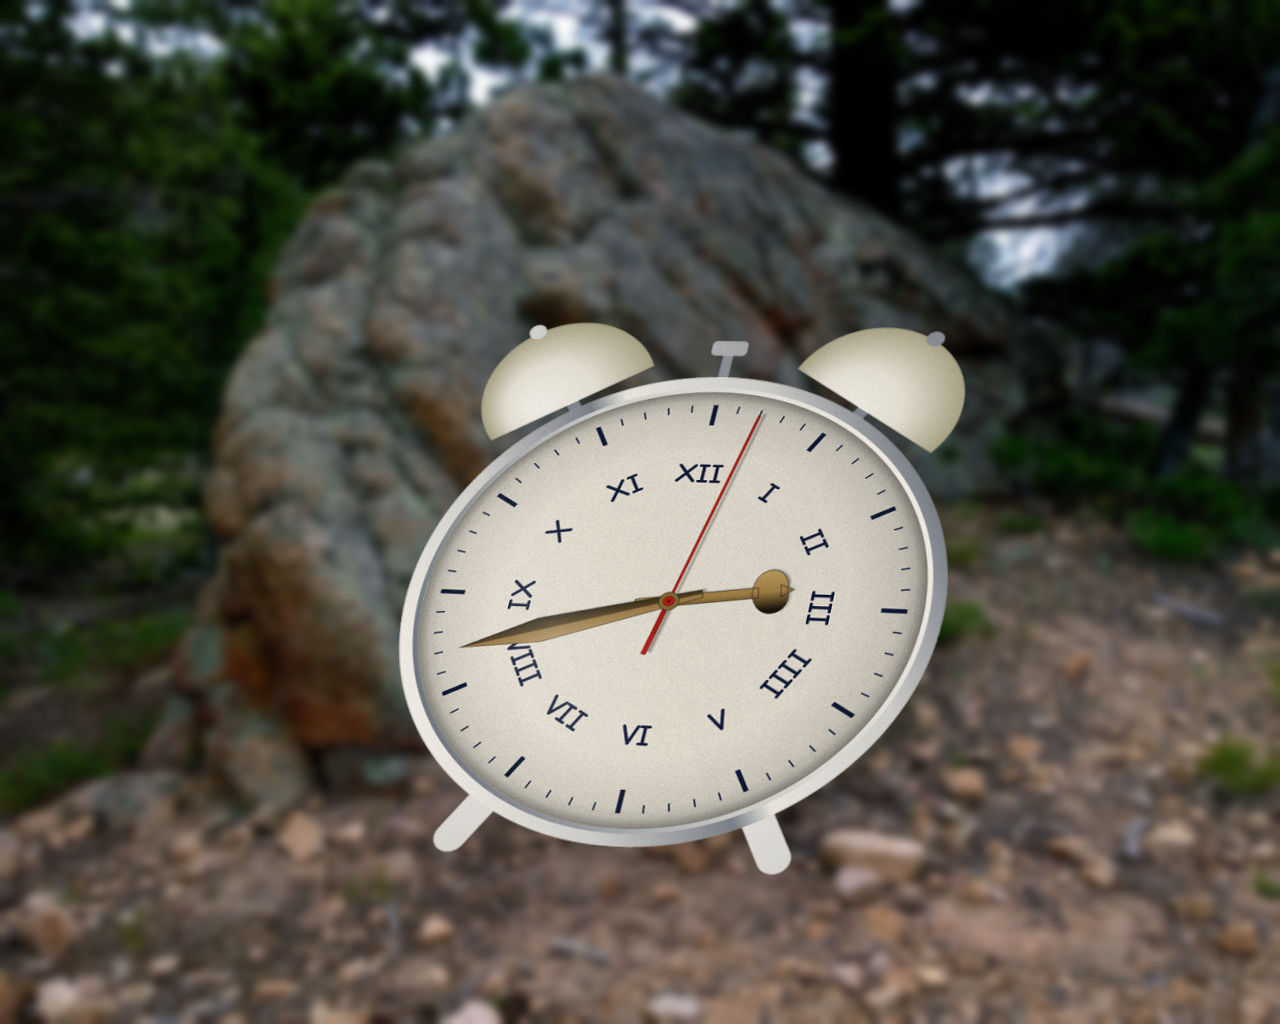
2:42:02
